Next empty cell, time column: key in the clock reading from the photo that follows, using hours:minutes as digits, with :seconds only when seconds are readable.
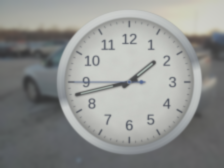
1:42:45
